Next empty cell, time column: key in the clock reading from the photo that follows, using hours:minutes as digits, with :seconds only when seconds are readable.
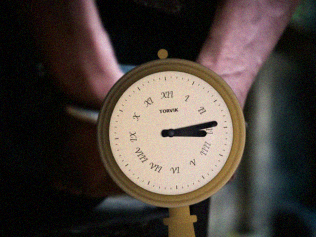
3:14
